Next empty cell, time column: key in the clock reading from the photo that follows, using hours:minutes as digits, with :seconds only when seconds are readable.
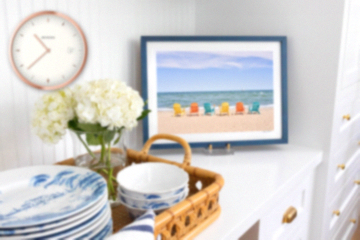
10:38
